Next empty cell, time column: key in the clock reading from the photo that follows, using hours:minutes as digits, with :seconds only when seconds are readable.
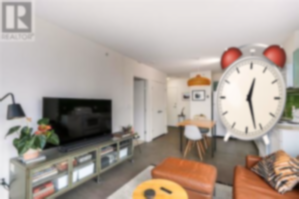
12:27
